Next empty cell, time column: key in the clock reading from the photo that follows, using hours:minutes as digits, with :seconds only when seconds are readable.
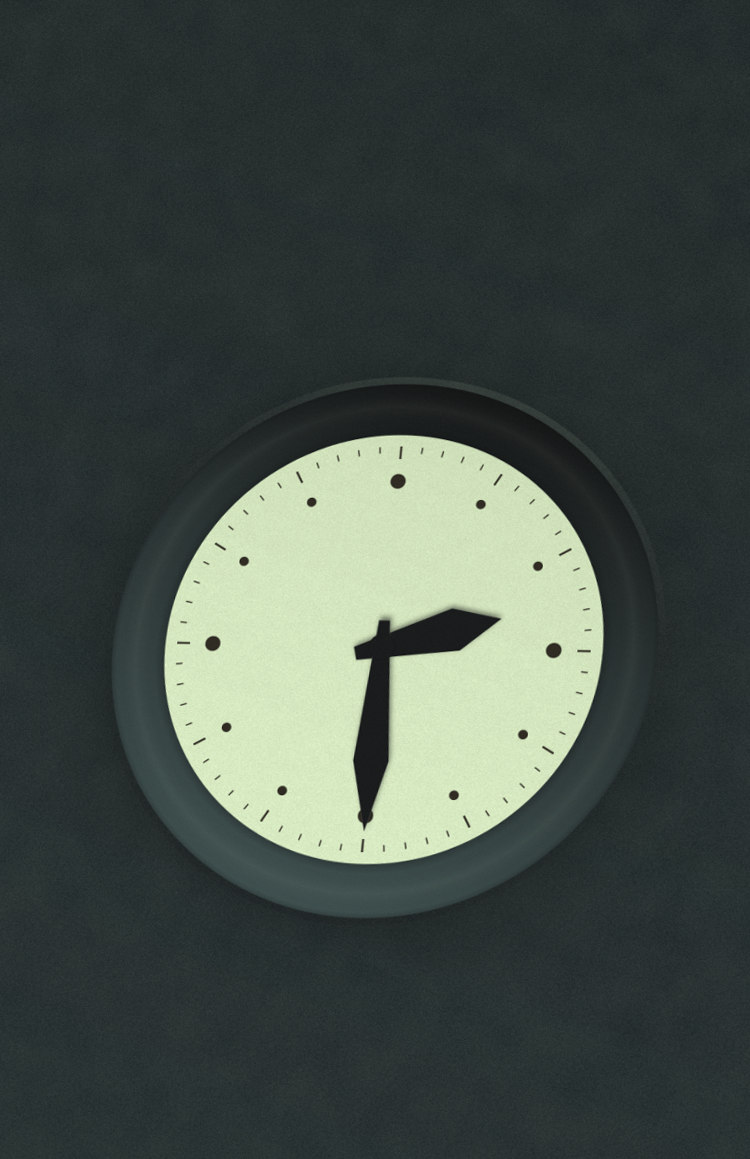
2:30
